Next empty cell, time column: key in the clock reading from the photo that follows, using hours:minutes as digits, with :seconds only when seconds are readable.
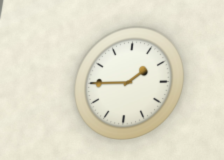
1:45
